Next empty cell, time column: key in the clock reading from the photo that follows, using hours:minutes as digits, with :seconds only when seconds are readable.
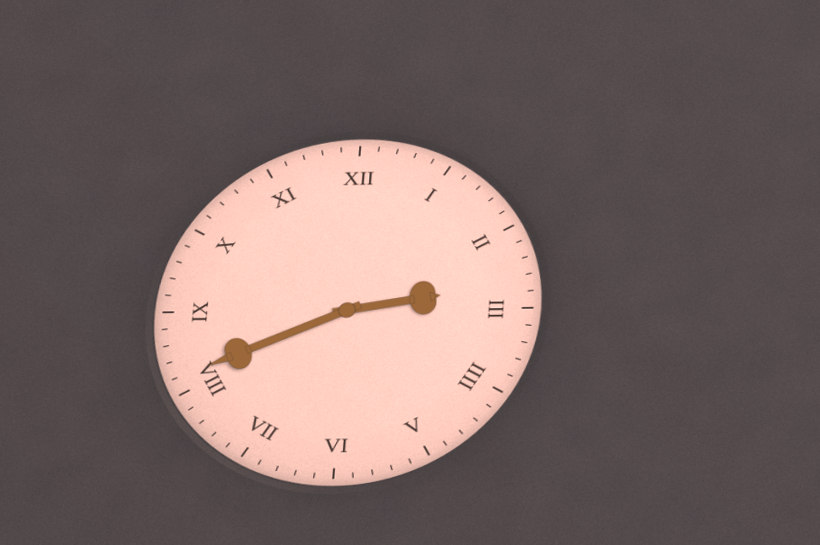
2:41
